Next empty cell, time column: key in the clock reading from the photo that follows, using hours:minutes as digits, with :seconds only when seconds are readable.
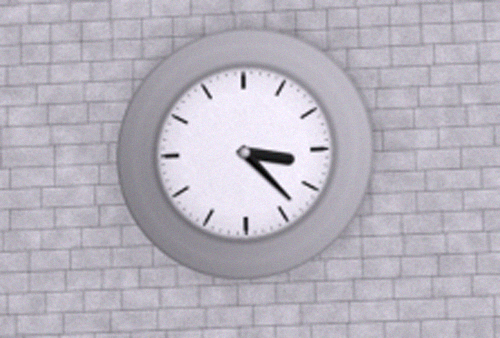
3:23
